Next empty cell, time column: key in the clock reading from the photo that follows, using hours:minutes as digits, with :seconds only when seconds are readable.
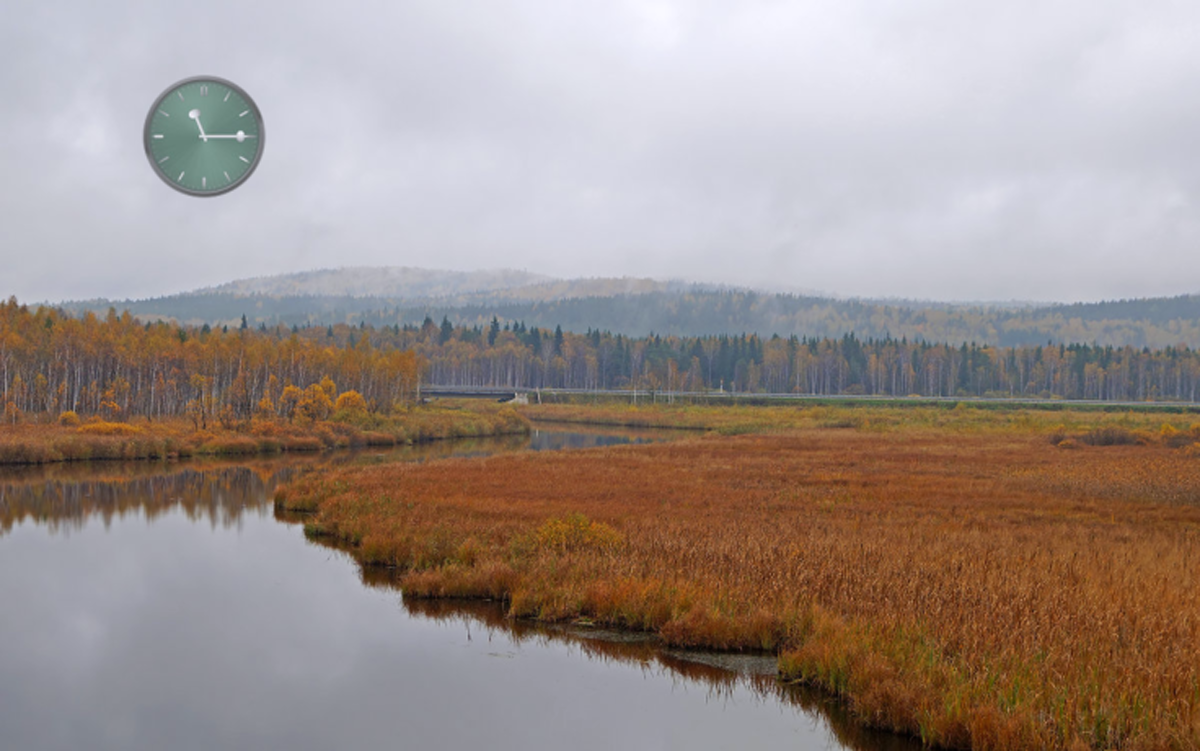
11:15
